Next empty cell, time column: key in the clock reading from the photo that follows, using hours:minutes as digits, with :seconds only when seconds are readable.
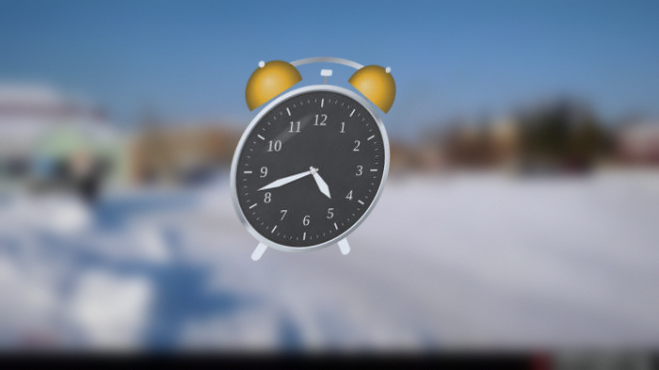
4:42
